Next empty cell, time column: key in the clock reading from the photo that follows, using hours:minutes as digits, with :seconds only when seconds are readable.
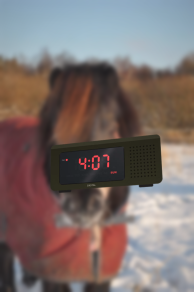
4:07
